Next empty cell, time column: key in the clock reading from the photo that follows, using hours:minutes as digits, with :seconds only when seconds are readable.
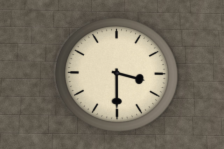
3:30
